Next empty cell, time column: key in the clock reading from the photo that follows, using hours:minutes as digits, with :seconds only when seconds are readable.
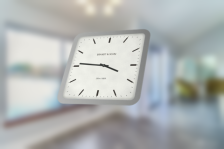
3:46
